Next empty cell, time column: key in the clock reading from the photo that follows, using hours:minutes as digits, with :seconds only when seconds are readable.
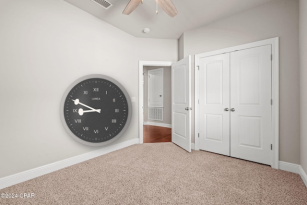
8:49
